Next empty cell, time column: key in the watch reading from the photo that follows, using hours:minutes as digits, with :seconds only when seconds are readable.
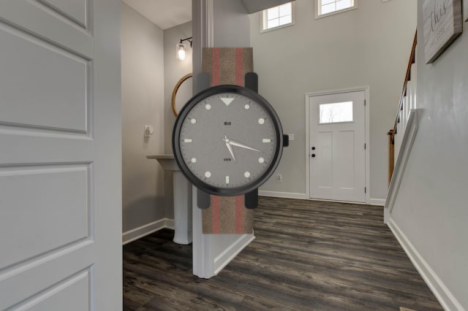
5:18
